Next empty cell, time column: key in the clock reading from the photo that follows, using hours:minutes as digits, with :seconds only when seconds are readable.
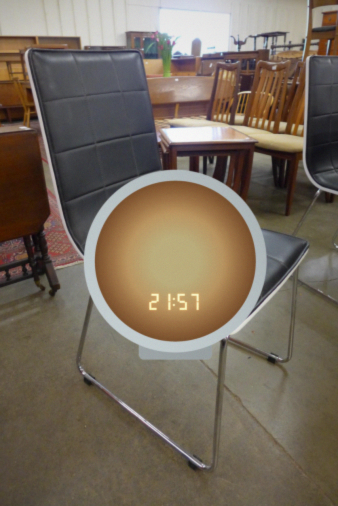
21:57
